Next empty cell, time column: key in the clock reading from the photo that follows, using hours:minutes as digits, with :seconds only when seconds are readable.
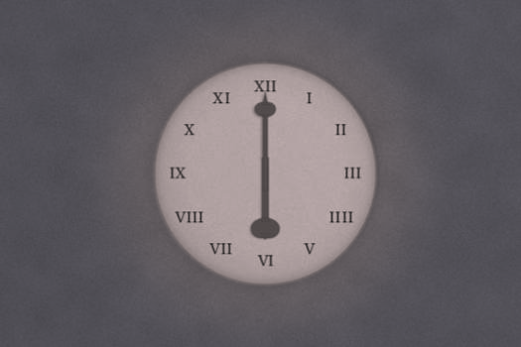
6:00
